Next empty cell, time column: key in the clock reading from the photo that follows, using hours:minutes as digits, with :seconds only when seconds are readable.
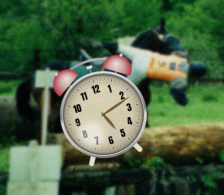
5:12
